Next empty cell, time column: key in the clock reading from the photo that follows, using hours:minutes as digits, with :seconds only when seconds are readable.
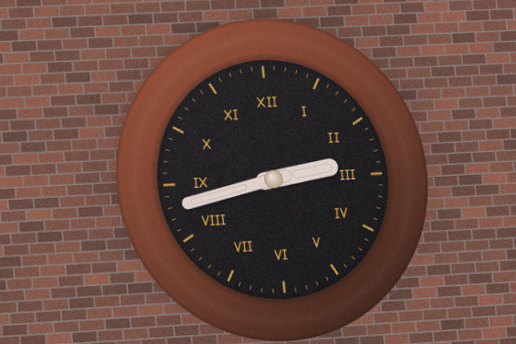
2:43
